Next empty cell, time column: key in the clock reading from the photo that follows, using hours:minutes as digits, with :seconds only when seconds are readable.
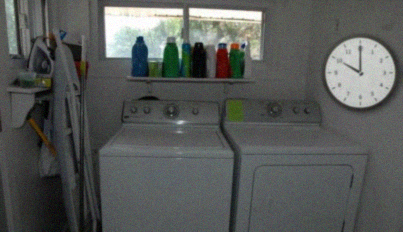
10:00
